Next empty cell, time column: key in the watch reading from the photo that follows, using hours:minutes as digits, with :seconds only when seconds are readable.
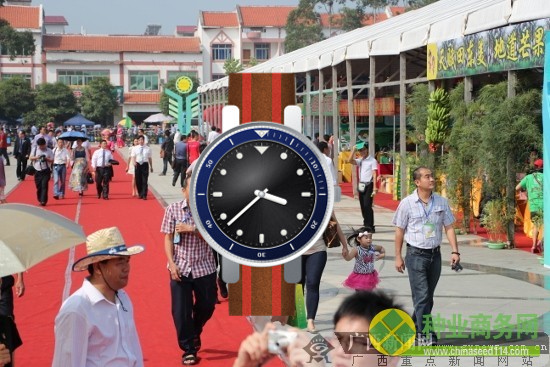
3:38
